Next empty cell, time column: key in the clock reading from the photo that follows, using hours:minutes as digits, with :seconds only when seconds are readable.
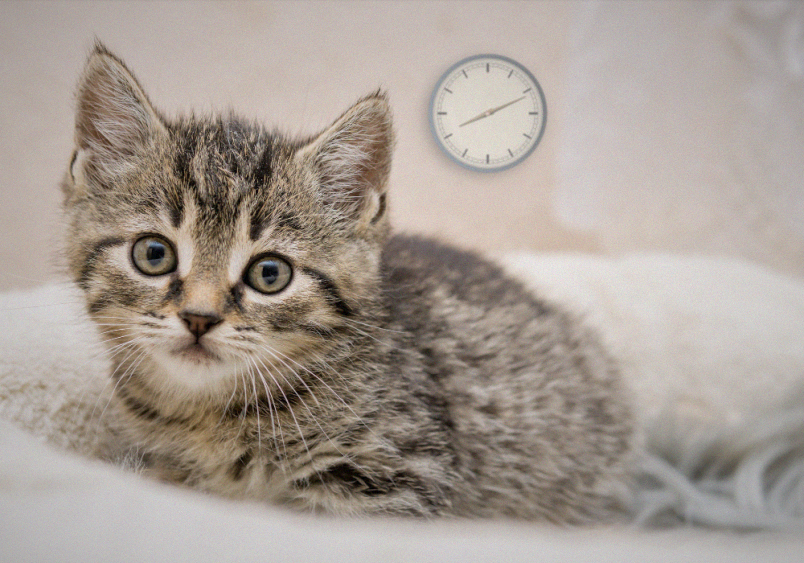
8:11
